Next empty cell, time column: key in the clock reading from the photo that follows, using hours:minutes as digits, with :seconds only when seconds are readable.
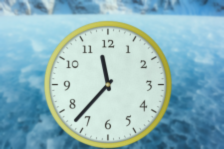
11:37
